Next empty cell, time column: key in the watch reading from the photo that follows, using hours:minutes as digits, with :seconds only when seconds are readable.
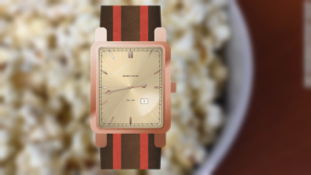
2:43
